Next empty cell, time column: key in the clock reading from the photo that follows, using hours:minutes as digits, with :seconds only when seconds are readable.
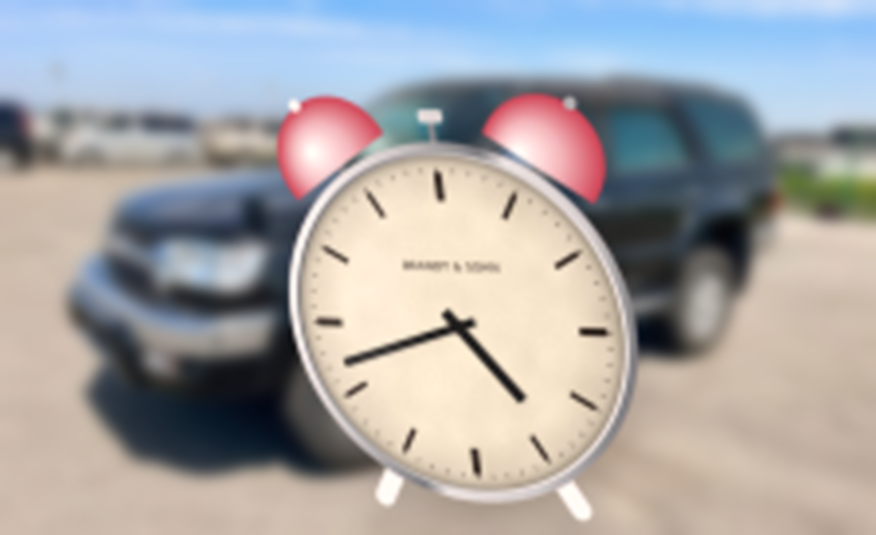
4:42
